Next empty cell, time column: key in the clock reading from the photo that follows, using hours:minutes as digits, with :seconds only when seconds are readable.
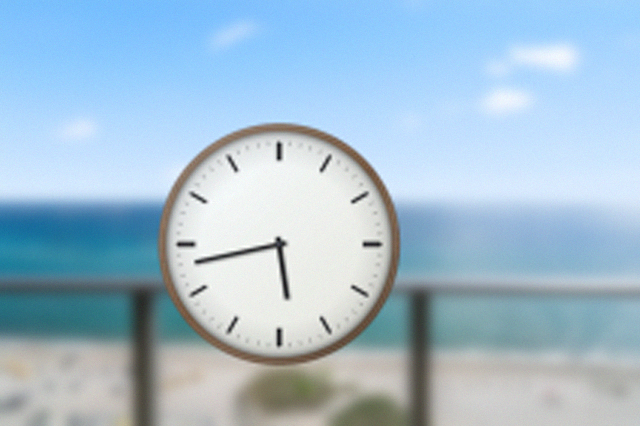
5:43
